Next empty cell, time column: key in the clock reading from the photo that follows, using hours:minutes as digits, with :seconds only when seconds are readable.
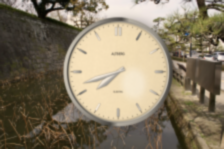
7:42
